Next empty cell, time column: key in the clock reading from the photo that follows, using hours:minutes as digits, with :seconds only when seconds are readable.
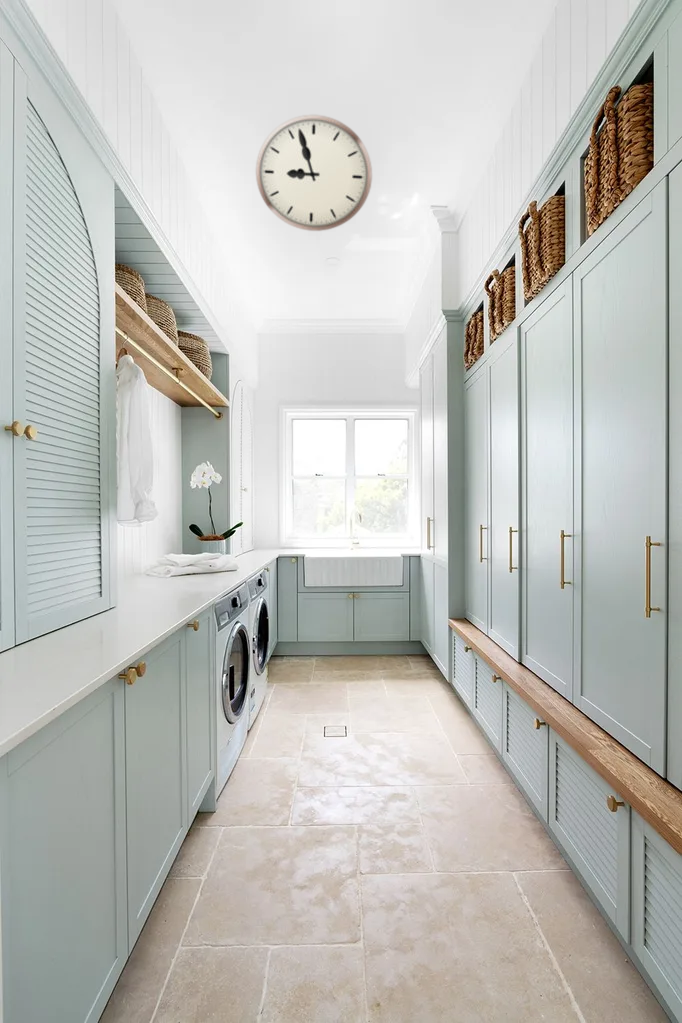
8:57
